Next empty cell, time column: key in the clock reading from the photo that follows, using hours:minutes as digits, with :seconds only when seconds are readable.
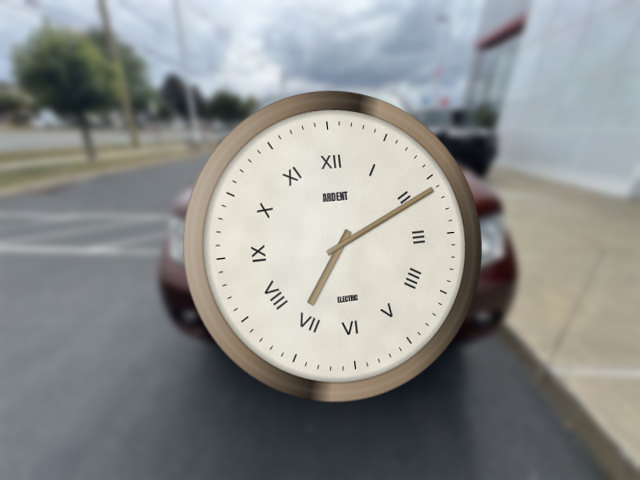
7:11
